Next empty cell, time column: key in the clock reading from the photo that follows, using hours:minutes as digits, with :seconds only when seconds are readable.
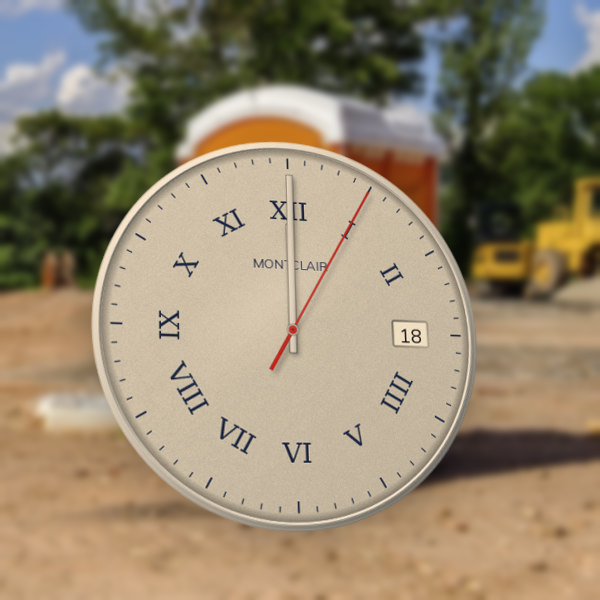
12:00:05
